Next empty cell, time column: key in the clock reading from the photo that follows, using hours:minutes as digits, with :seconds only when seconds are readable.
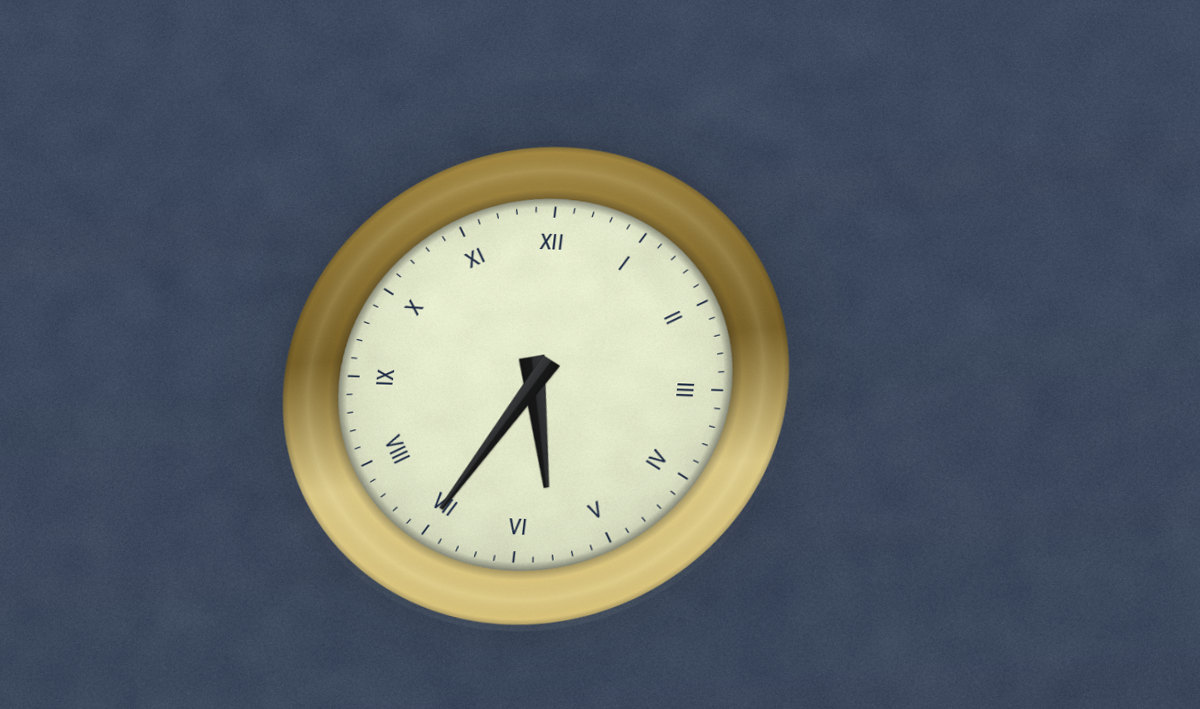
5:35
